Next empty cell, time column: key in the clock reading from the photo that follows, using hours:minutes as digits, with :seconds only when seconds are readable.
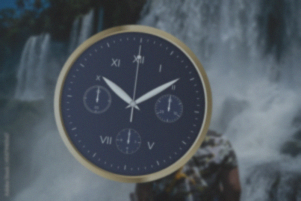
10:09
